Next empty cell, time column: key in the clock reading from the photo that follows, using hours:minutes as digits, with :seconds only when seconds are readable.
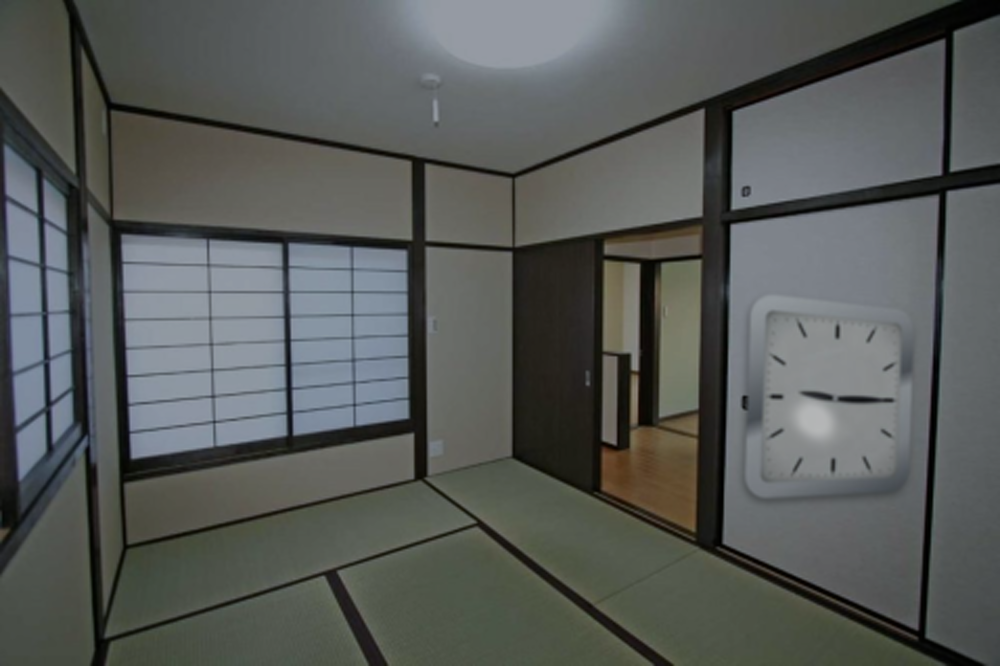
9:15
